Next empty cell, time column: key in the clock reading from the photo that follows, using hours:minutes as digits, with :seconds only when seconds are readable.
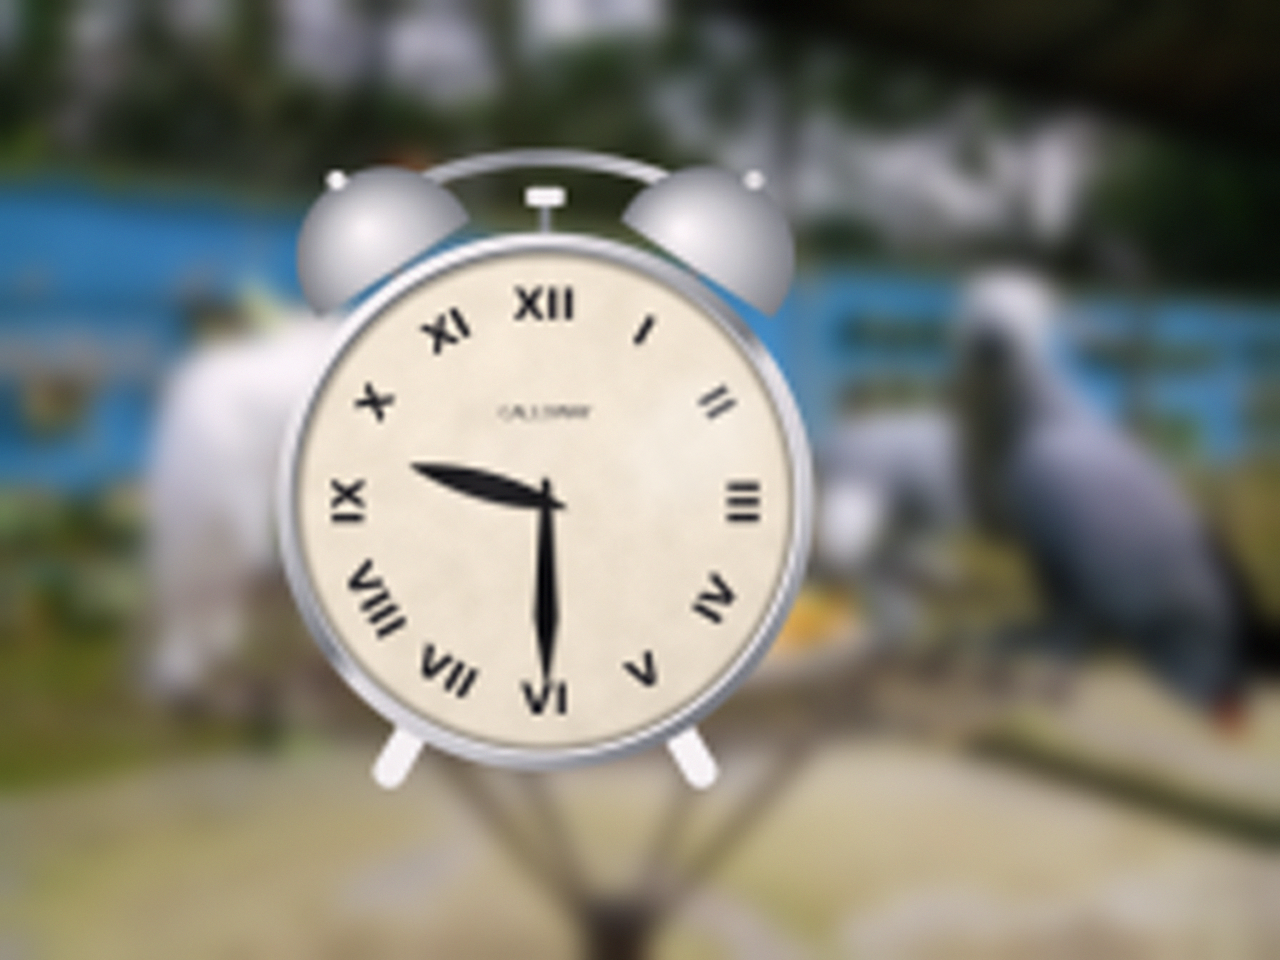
9:30
